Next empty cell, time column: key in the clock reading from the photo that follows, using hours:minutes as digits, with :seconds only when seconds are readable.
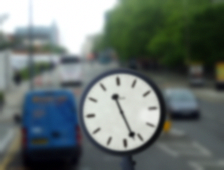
11:27
